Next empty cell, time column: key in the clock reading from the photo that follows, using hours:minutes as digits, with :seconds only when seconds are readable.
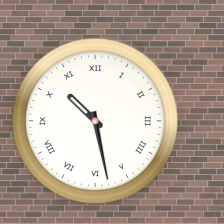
10:28
